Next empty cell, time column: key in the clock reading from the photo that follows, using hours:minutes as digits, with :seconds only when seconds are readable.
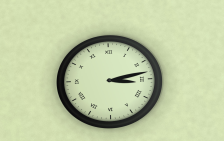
3:13
